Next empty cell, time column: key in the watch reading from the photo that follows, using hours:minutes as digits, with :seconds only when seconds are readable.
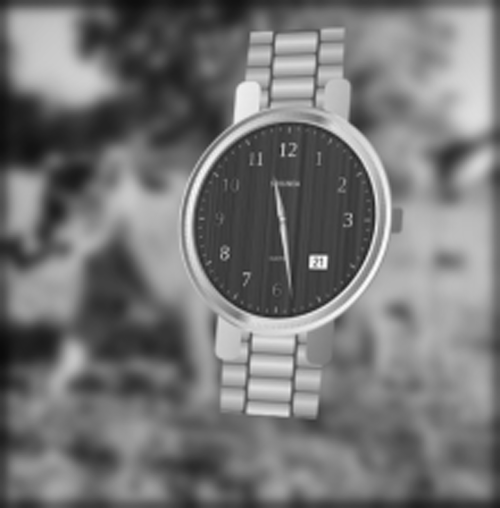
11:28
